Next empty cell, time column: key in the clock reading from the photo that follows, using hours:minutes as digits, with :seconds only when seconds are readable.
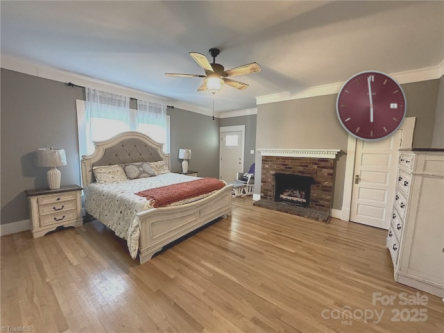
5:59
